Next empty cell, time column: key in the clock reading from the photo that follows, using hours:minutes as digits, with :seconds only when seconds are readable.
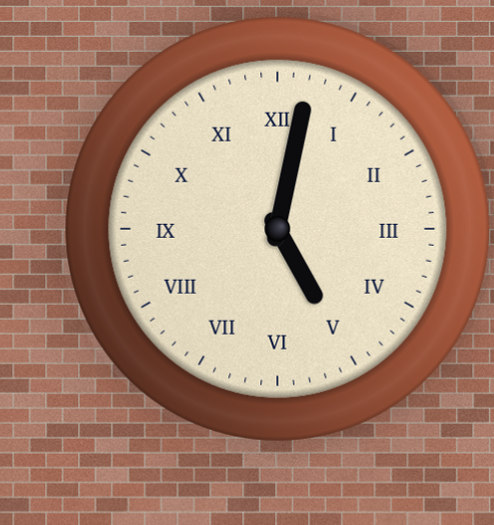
5:02
